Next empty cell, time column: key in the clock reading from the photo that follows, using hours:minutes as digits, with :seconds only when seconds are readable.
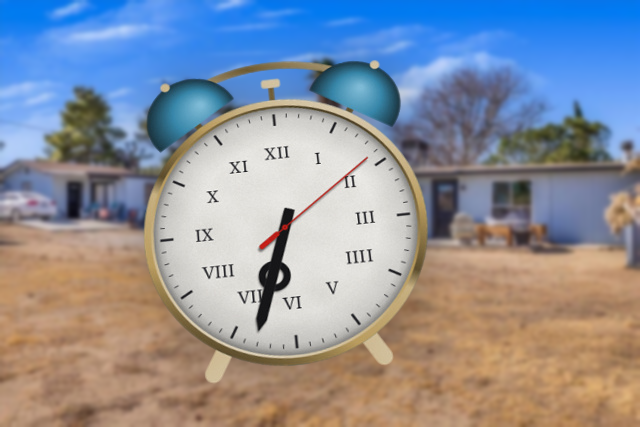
6:33:09
